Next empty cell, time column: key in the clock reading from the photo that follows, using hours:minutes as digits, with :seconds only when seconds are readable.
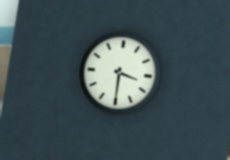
3:30
